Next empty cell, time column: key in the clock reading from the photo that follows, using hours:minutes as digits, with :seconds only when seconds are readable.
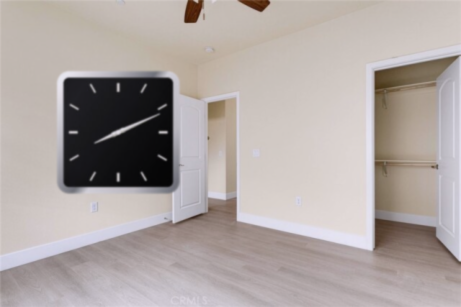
8:11
